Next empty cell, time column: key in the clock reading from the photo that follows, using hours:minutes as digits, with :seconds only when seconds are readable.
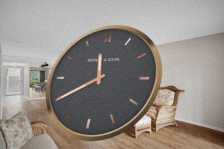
11:40
